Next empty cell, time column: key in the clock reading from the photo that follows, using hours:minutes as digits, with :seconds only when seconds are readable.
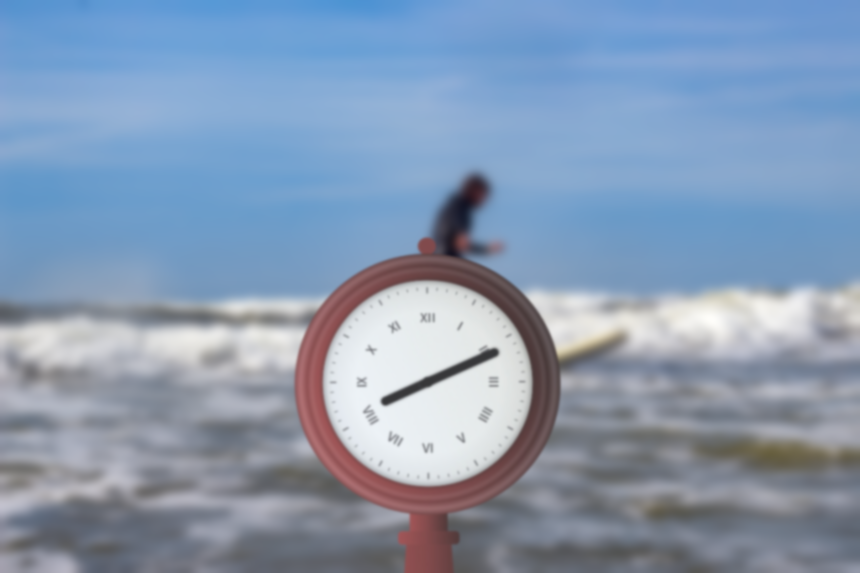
8:11
